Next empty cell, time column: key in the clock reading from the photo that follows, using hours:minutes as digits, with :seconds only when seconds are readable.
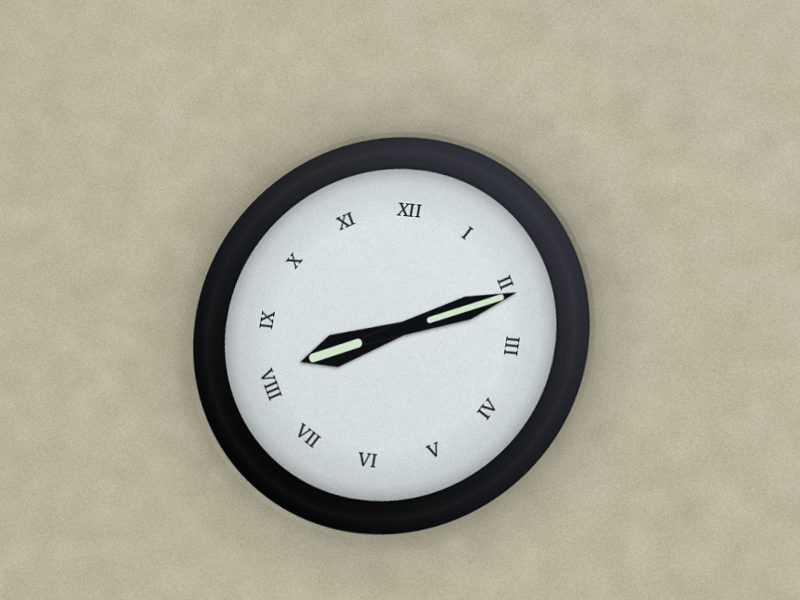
8:11
